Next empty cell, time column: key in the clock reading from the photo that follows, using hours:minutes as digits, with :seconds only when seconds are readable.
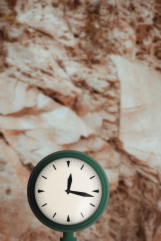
12:17
